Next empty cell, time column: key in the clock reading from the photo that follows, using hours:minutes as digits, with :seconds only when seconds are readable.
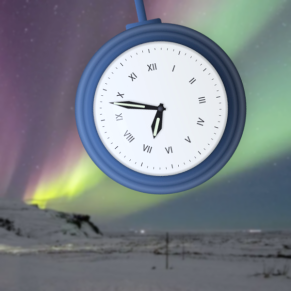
6:48
